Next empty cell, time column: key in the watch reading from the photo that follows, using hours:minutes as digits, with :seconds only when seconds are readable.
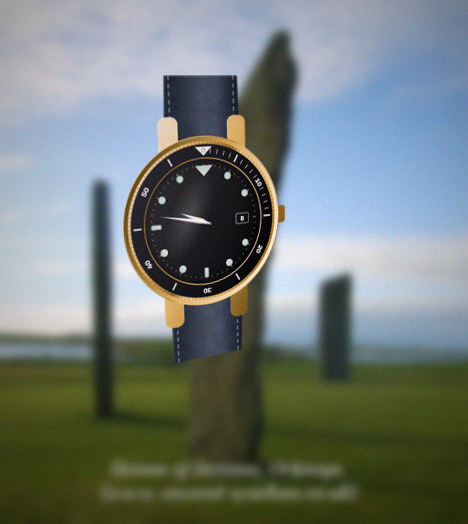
9:47
